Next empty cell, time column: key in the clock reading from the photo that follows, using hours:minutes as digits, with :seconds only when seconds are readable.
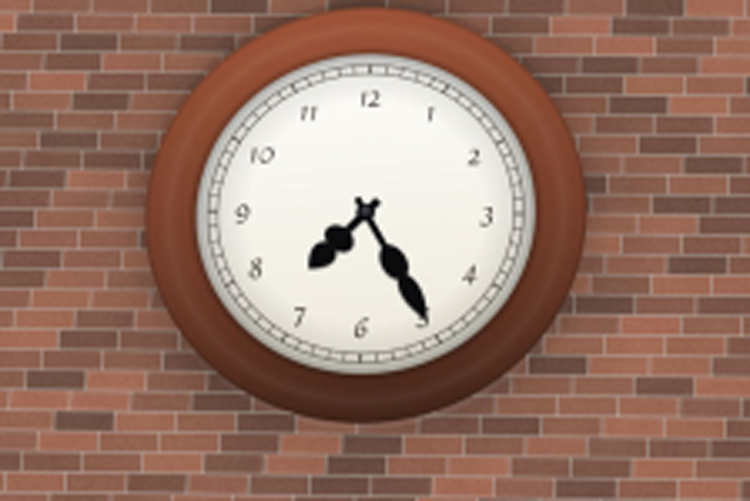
7:25
